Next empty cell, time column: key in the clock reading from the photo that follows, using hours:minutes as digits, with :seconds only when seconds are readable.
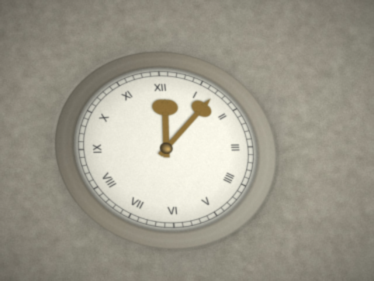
12:07
